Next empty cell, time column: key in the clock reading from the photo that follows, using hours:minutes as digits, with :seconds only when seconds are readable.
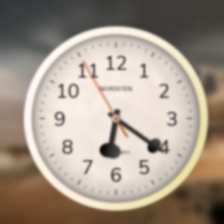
6:20:55
